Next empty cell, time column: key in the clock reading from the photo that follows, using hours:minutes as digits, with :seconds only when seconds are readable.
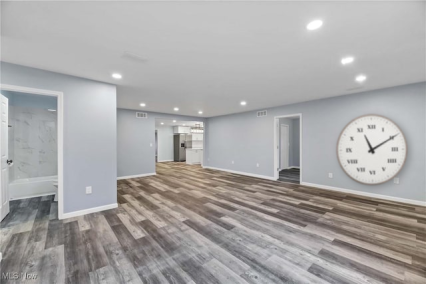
11:10
